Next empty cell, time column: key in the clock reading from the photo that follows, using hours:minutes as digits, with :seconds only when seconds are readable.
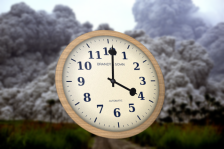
4:01
